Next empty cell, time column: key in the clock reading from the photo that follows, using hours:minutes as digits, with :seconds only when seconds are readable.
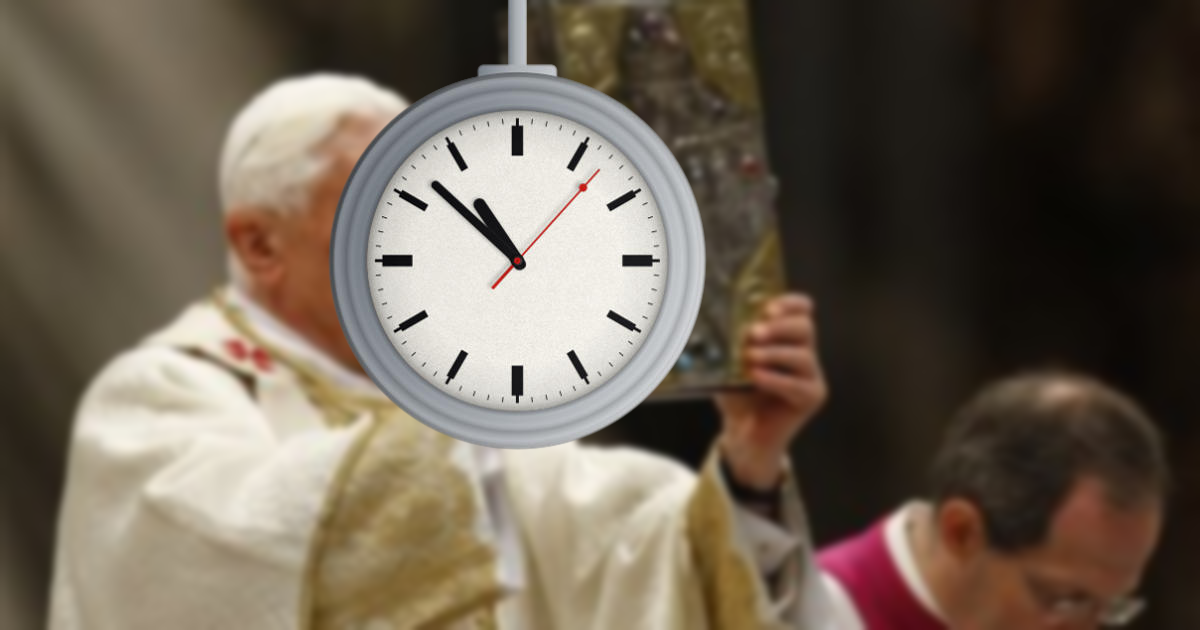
10:52:07
